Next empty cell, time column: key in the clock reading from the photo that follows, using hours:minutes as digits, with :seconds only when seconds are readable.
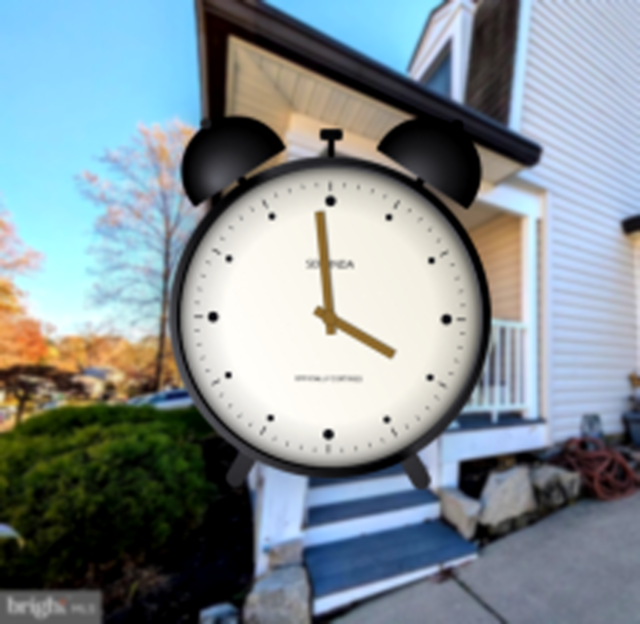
3:59
